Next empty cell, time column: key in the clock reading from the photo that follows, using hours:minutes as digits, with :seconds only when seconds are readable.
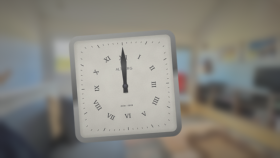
12:00
